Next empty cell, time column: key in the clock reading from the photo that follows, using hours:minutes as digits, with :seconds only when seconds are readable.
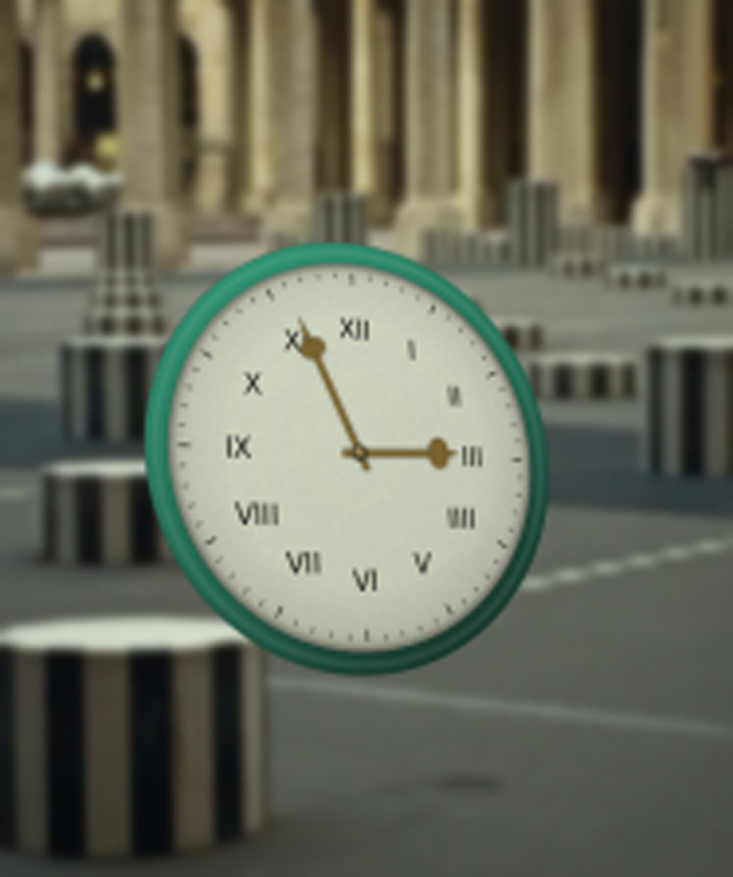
2:56
